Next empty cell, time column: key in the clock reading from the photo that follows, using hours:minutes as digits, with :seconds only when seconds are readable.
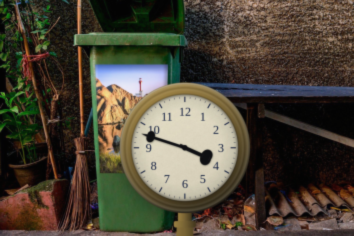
3:48
